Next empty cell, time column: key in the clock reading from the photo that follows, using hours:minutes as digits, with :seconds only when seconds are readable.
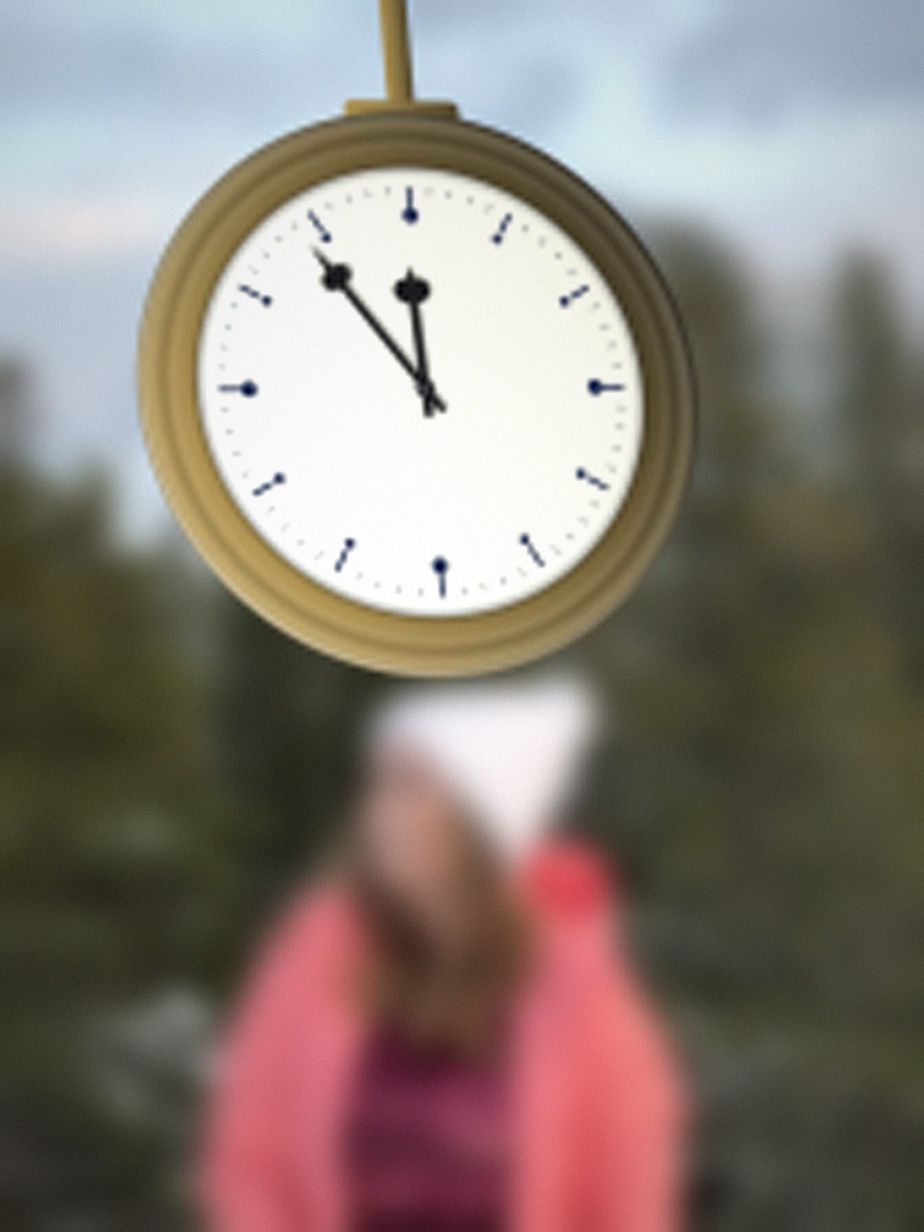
11:54
